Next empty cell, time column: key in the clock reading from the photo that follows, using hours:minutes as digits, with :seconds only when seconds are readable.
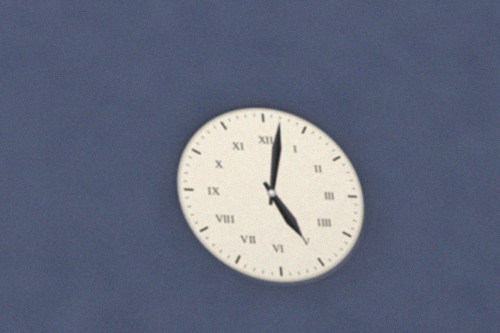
5:02
